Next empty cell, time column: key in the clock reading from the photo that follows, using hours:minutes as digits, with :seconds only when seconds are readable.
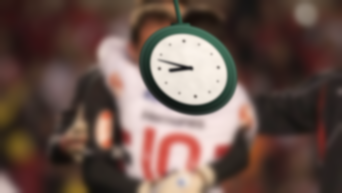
8:48
